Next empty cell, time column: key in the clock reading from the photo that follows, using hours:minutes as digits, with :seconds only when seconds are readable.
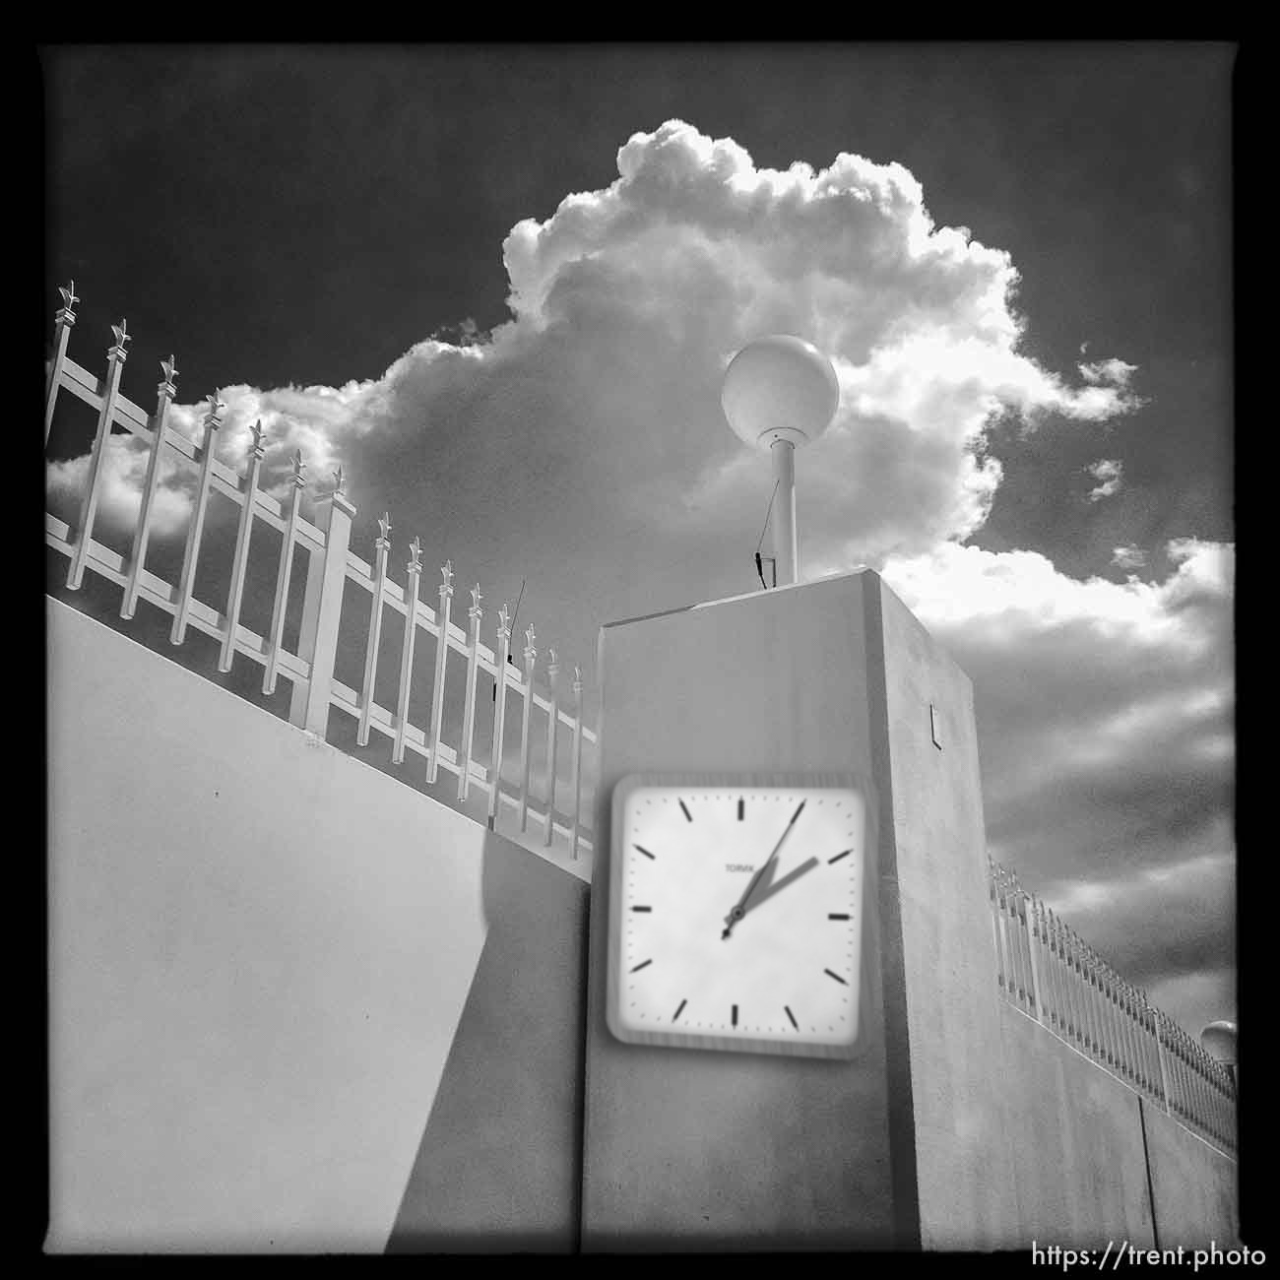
1:09:05
